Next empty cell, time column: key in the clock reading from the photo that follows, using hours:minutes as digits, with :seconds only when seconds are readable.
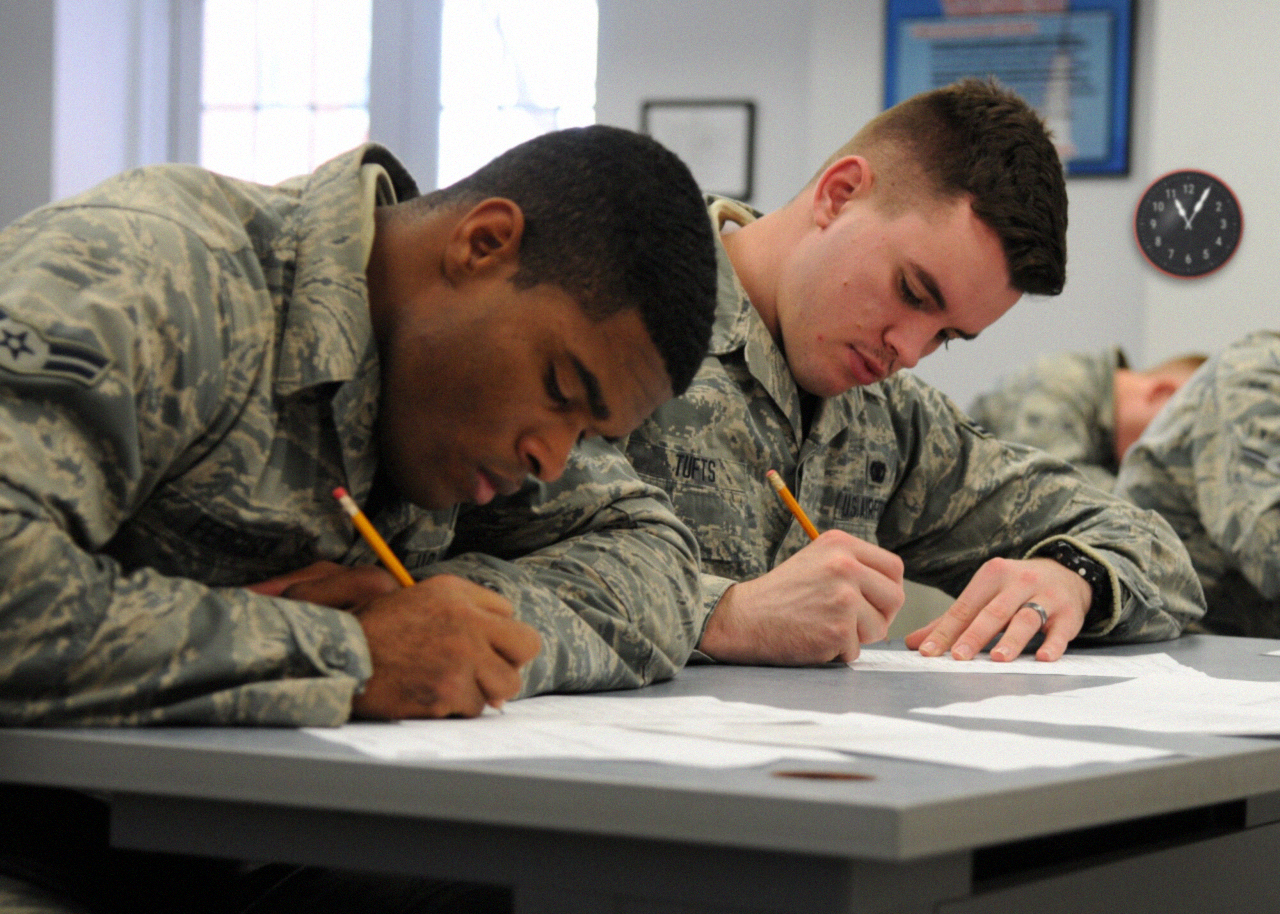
11:05
